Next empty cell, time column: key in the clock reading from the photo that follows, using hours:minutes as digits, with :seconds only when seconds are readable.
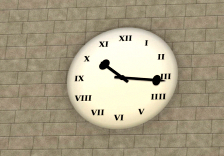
10:16
